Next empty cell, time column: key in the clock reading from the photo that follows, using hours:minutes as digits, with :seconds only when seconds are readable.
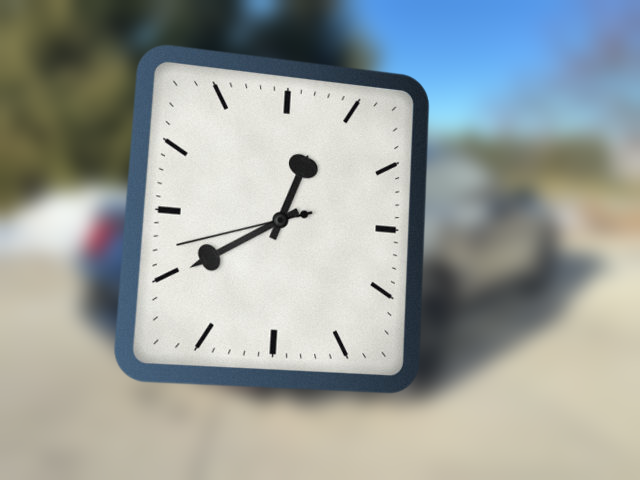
12:39:42
